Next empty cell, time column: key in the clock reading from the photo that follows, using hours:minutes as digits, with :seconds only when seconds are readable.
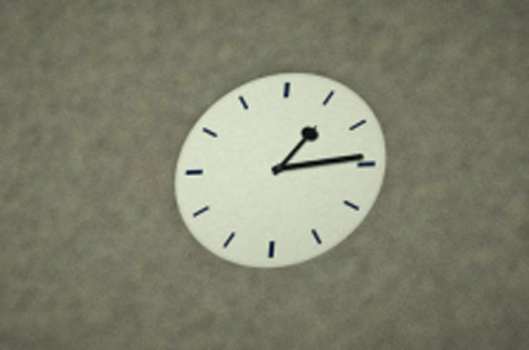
1:14
